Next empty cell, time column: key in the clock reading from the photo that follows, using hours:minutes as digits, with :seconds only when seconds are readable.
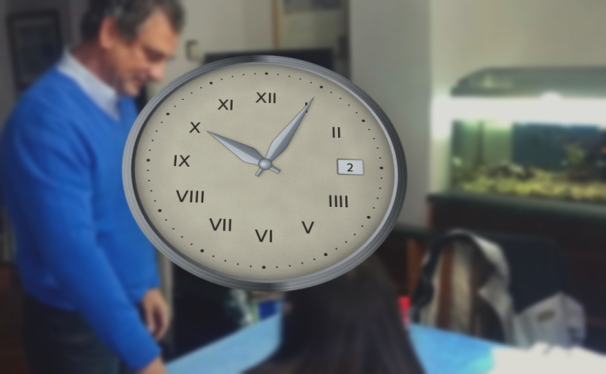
10:05
